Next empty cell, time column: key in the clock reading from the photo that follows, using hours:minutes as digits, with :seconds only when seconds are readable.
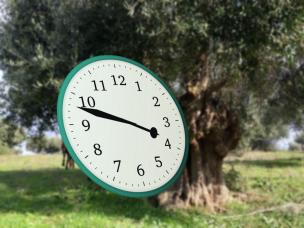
3:48
